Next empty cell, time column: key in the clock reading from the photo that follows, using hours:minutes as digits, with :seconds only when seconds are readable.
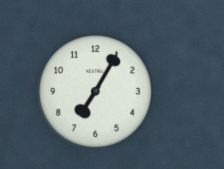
7:05
